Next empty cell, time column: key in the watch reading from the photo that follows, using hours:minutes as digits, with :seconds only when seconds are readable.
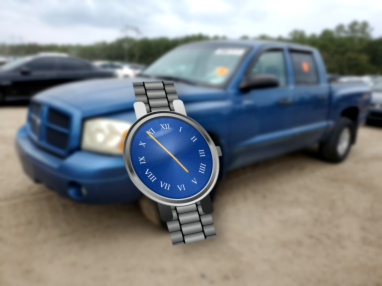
4:54
